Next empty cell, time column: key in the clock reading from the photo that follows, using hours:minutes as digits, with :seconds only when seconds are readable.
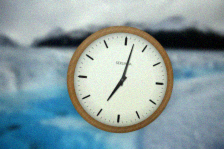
7:02
